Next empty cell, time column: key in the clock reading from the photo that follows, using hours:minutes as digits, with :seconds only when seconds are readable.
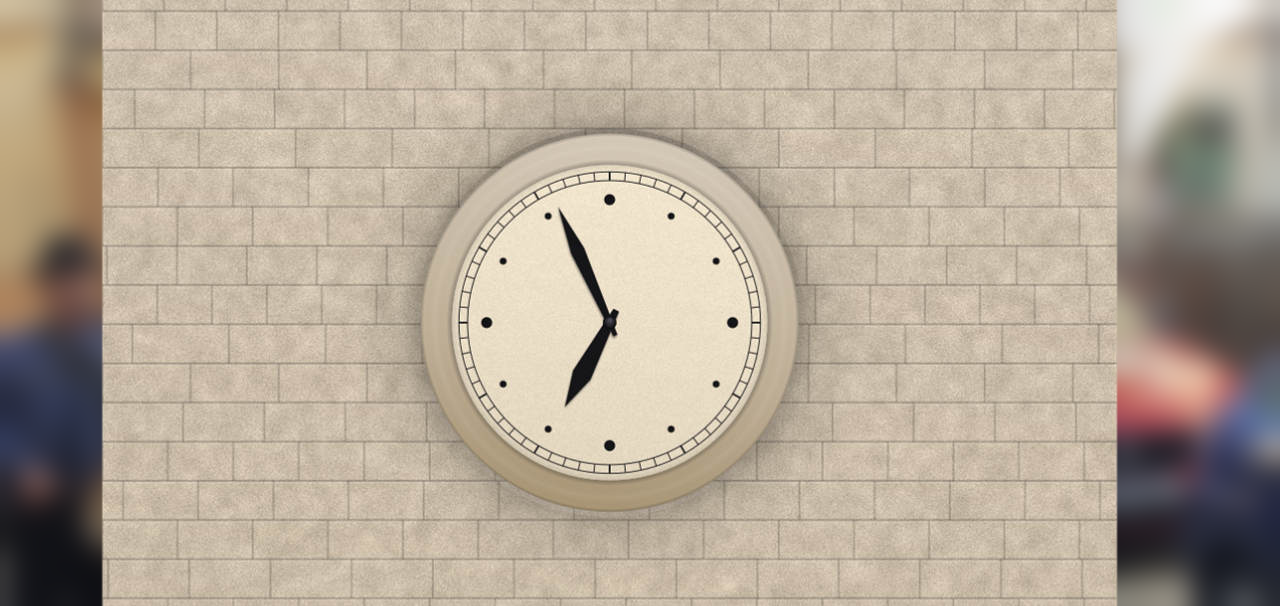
6:56
